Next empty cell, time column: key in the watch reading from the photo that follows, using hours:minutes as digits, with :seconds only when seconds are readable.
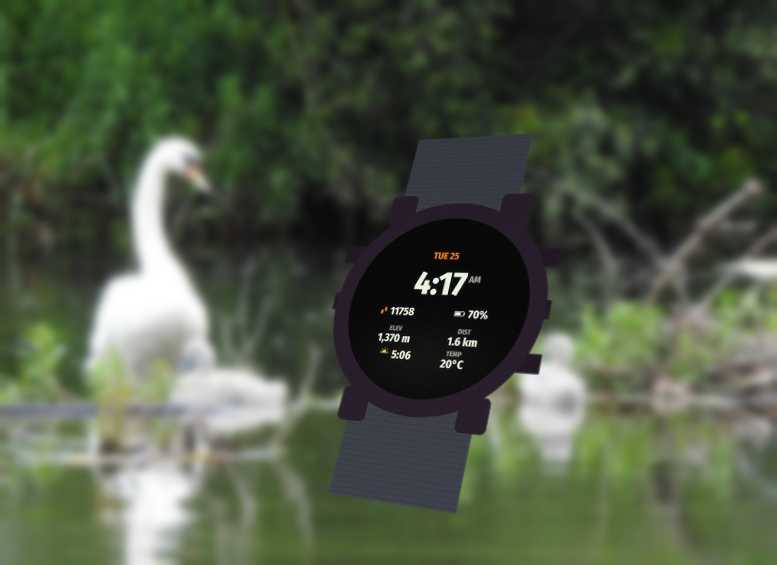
4:17
